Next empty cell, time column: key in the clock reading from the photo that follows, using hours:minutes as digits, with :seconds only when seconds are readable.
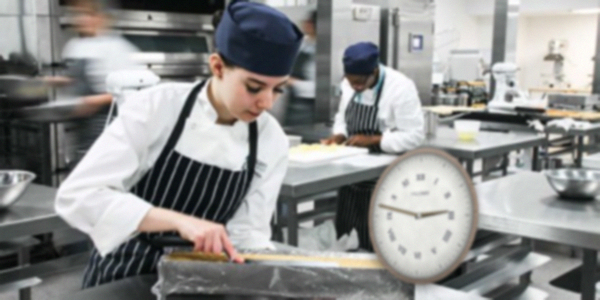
2:47
